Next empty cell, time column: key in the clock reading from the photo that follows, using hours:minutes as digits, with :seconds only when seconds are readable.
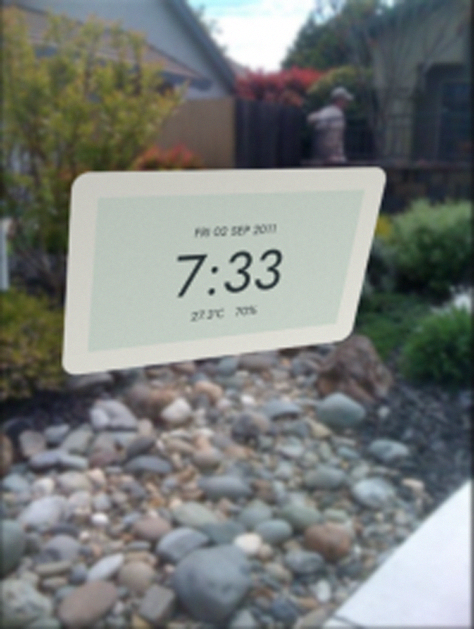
7:33
